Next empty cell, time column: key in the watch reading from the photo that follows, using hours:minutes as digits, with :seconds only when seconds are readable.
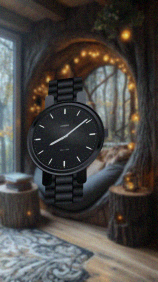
8:09
